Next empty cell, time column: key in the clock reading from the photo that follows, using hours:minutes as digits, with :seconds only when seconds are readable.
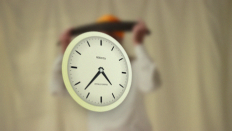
4:37
